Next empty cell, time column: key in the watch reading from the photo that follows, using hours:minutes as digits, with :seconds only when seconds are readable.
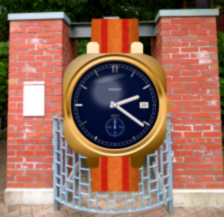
2:21
